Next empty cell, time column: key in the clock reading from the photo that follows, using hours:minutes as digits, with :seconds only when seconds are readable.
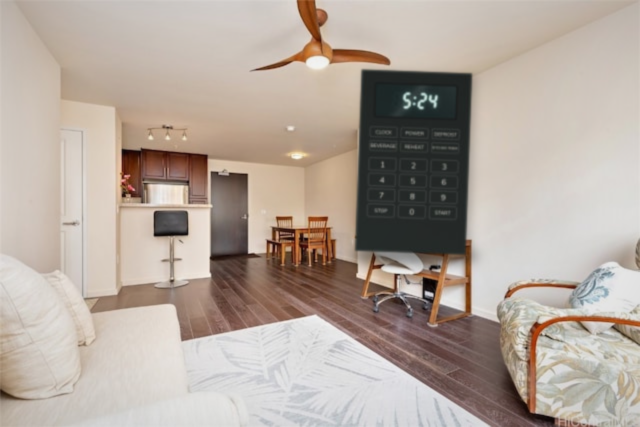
5:24
